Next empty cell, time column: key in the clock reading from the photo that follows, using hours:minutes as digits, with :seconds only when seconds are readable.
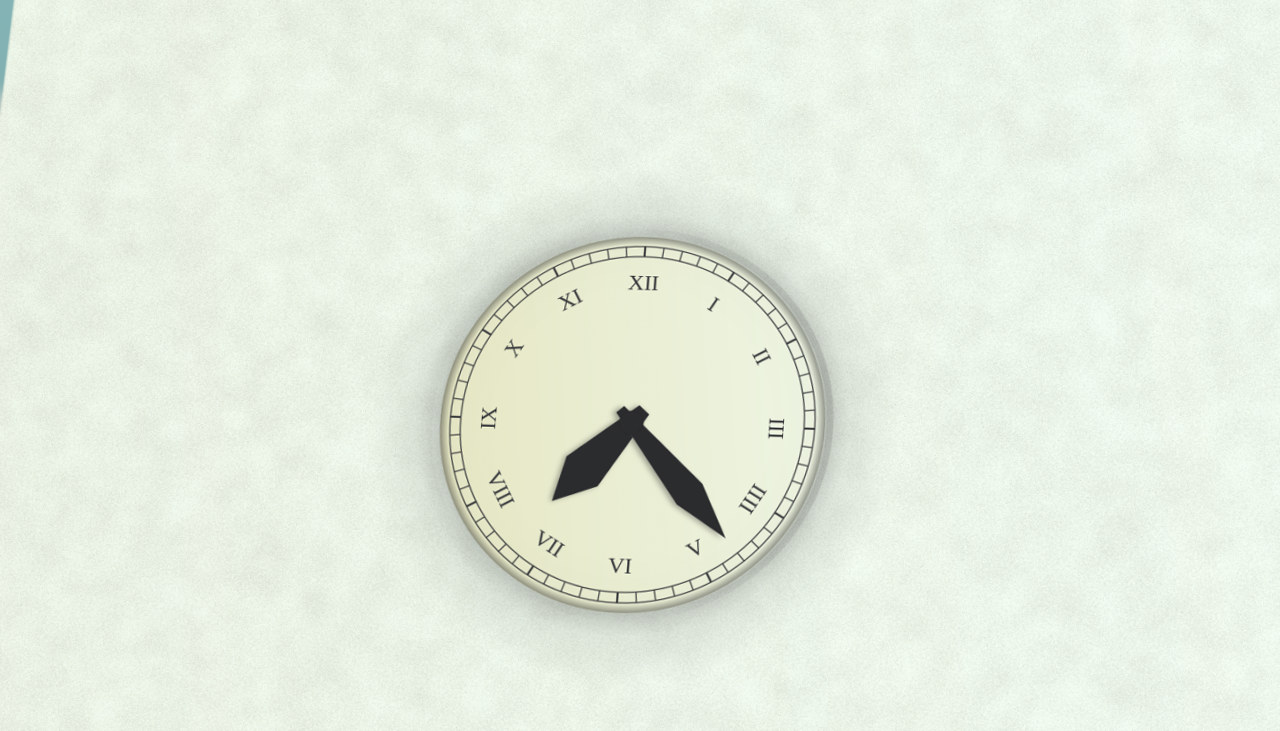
7:23
